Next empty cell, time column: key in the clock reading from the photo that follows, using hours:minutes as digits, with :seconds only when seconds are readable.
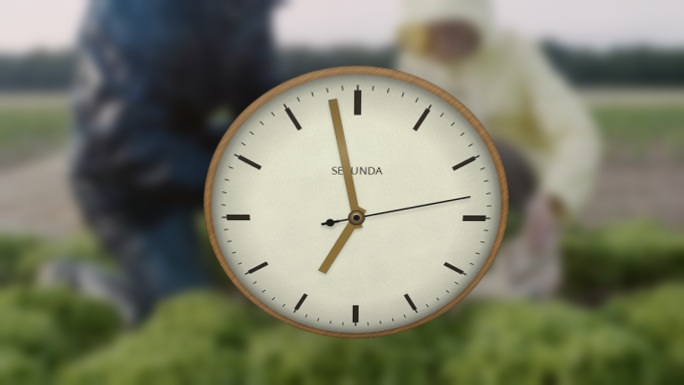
6:58:13
